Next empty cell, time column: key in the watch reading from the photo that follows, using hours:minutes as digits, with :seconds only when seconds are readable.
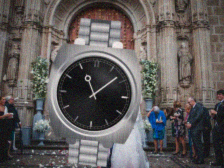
11:08
